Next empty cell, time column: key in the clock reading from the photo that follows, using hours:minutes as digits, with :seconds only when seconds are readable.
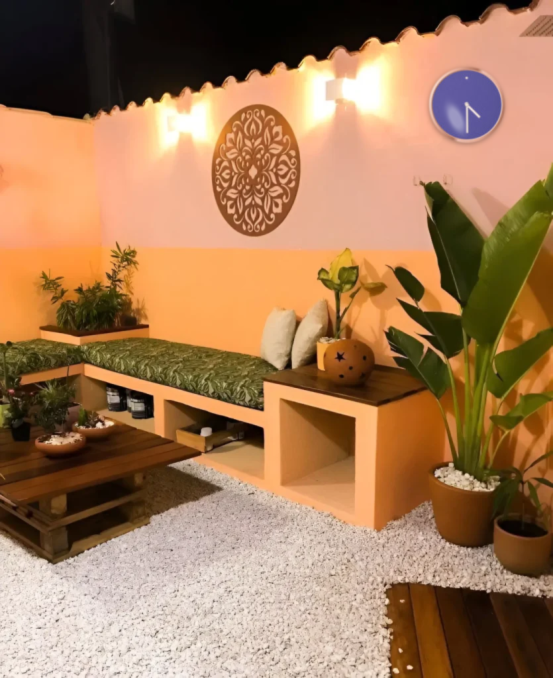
4:30
